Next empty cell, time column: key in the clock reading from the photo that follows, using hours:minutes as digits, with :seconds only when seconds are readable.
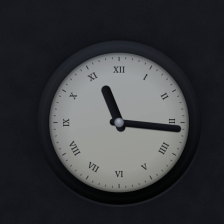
11:16
